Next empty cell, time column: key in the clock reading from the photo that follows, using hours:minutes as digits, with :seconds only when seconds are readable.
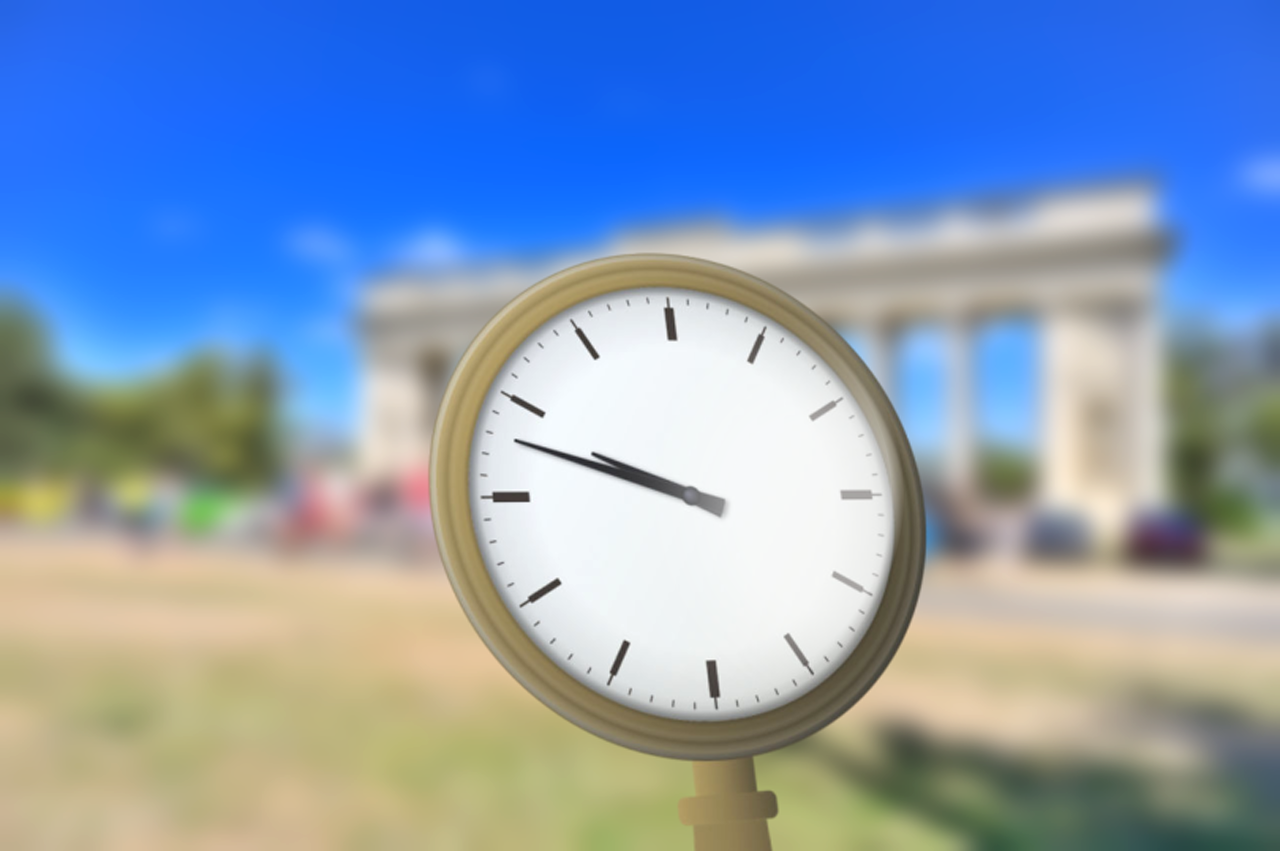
9:48
